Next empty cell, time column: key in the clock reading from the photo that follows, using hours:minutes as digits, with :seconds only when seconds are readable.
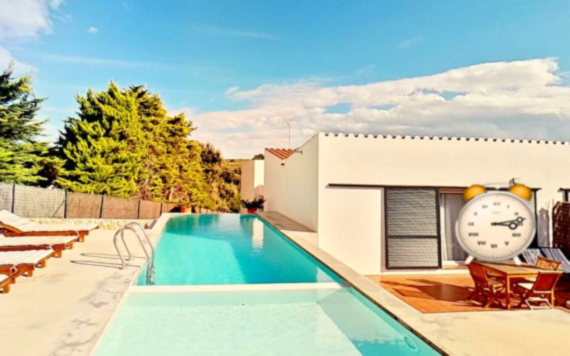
3:13
